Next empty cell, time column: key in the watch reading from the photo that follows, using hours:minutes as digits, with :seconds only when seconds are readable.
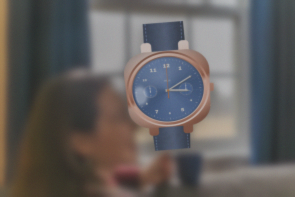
3:10
